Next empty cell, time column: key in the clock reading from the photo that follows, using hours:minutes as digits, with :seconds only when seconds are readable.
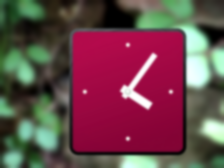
4:06
